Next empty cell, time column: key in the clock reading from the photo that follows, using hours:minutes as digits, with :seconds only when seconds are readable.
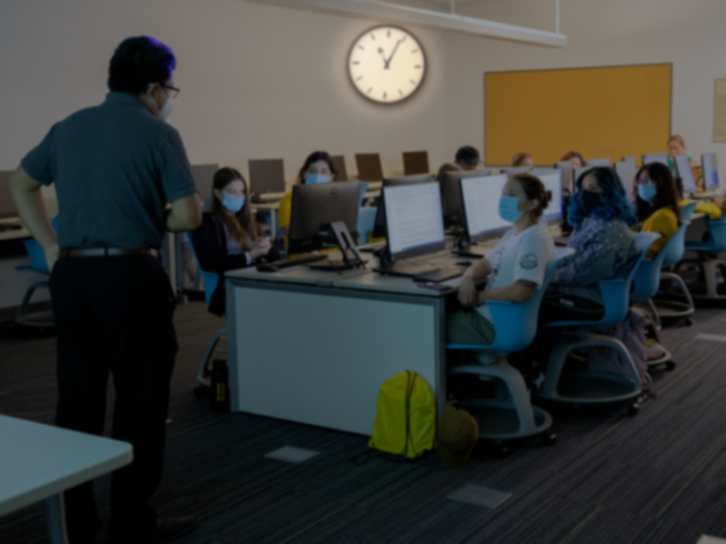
11:04
